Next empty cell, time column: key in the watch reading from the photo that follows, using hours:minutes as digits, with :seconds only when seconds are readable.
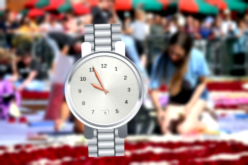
9:56
